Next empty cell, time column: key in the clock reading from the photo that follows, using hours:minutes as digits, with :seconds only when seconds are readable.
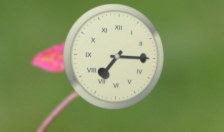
7:15
